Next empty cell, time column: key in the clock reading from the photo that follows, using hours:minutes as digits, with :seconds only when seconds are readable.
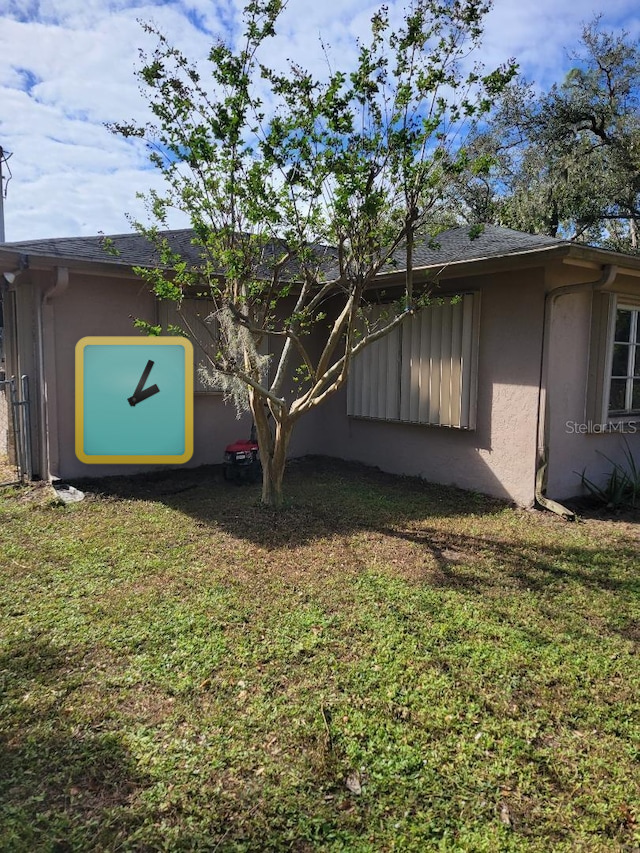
2:04
